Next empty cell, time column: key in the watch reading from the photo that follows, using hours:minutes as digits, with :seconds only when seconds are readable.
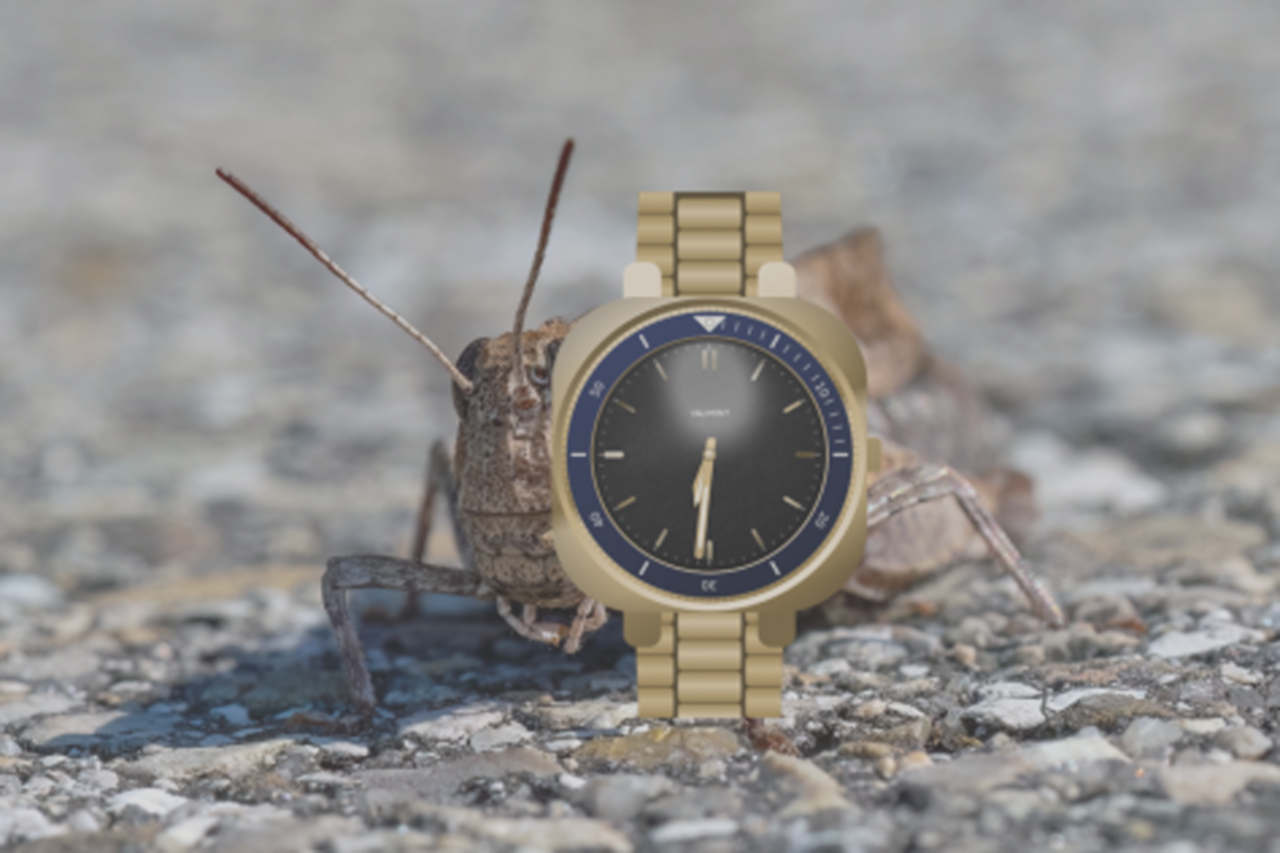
6:31
